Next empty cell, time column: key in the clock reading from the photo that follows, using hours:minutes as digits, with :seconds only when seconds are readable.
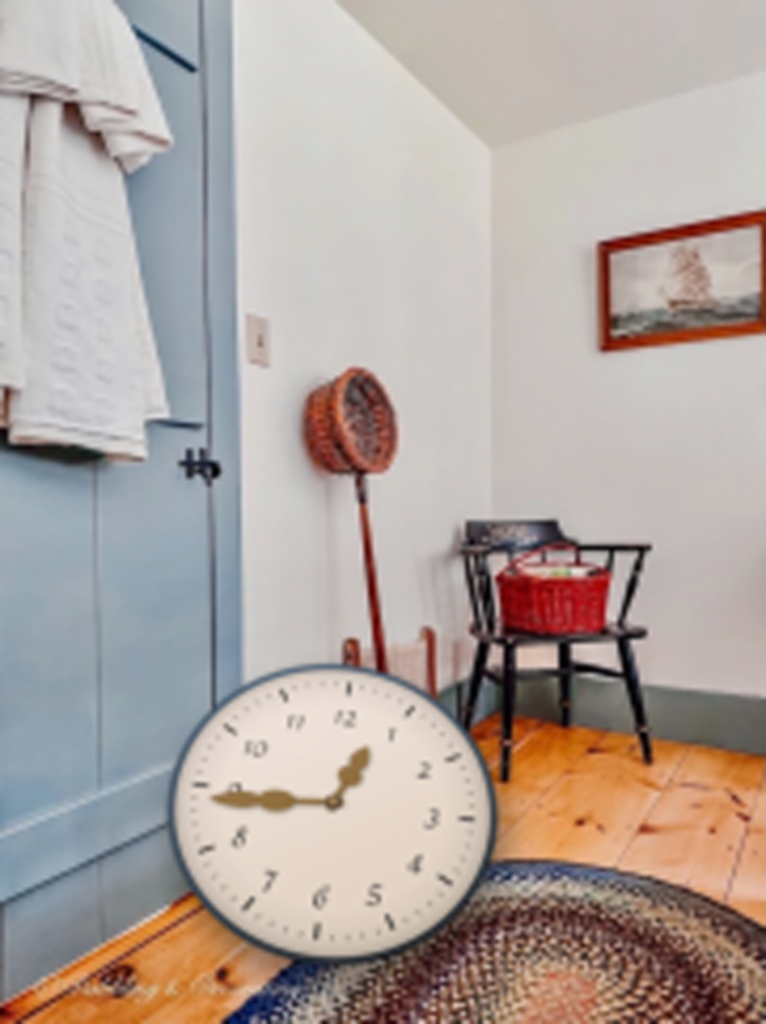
12:44
